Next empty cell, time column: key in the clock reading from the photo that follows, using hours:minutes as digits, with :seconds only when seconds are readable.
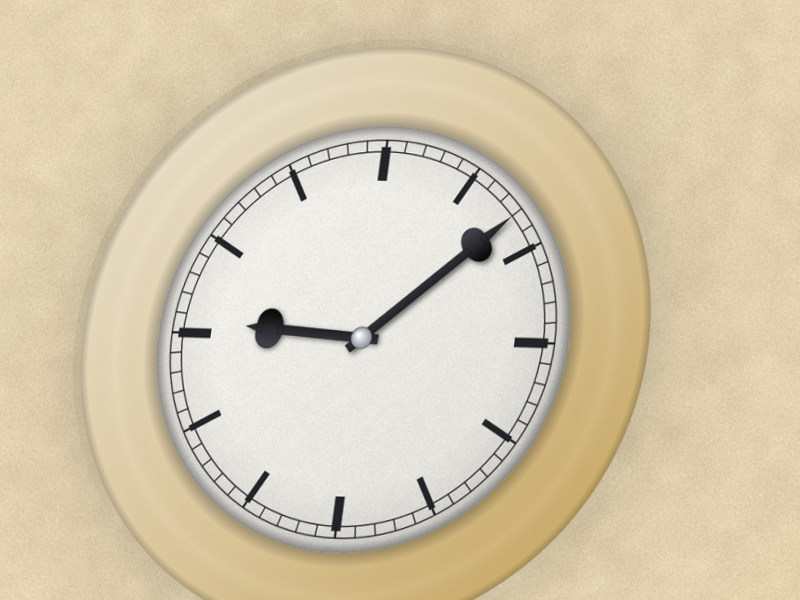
9:08
